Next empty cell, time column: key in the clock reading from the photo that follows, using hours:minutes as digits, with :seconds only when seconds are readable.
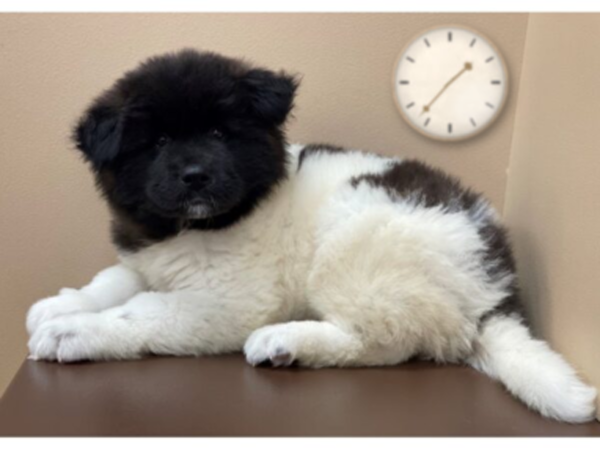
1:37
